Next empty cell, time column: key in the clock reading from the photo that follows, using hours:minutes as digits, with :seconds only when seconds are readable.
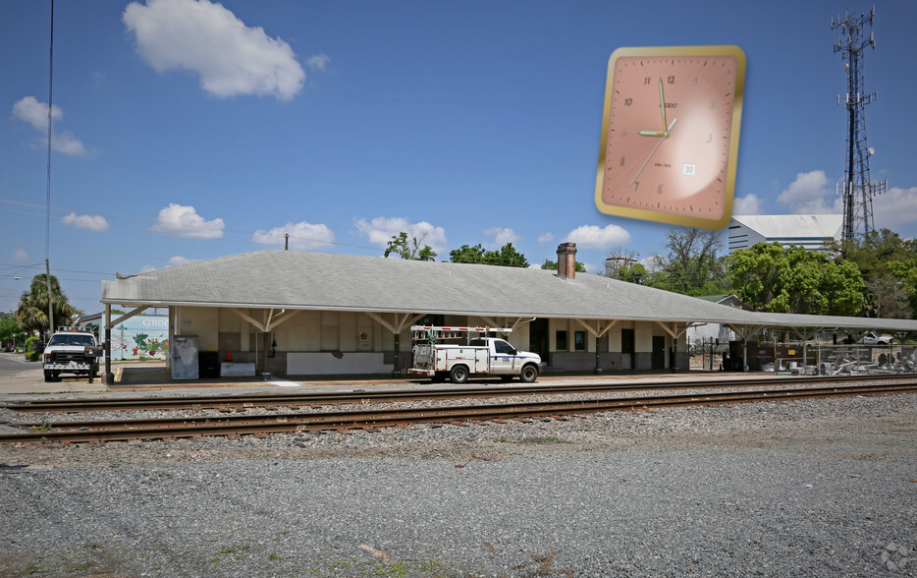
8:57:36
